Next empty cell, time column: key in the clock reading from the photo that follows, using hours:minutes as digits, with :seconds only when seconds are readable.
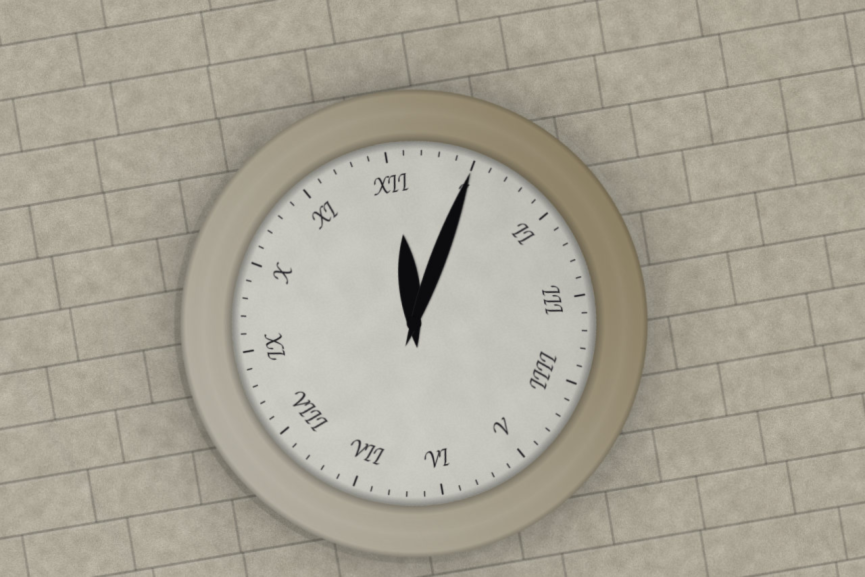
12:05
